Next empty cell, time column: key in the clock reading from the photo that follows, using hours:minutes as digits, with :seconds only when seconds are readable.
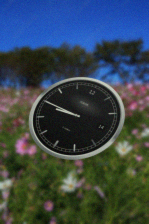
8:45
